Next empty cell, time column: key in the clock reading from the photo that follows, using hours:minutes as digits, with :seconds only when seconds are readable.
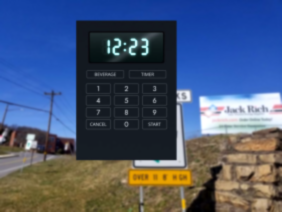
12:23
